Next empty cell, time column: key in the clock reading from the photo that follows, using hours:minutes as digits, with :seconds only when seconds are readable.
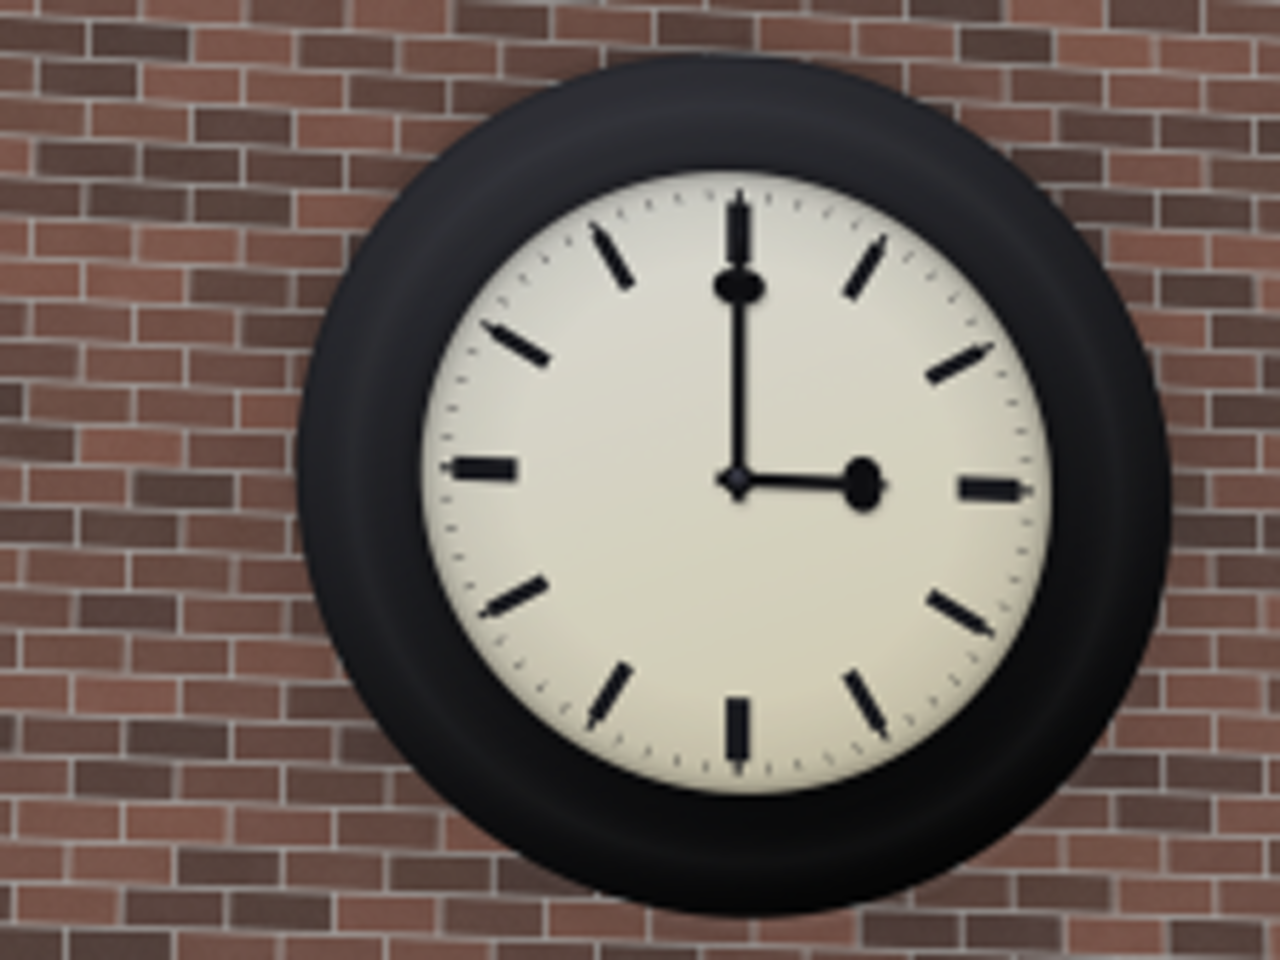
3:00
